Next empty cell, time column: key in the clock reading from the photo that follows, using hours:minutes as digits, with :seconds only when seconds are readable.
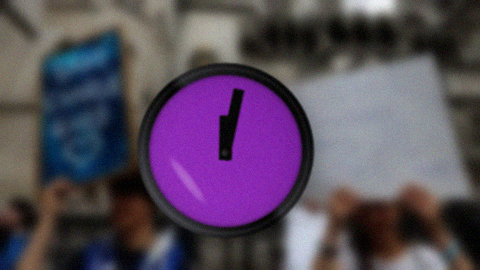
12:02
